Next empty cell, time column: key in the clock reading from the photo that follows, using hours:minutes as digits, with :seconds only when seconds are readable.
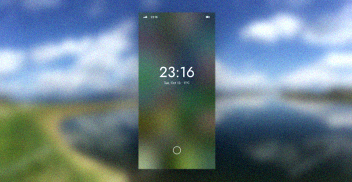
23:16
